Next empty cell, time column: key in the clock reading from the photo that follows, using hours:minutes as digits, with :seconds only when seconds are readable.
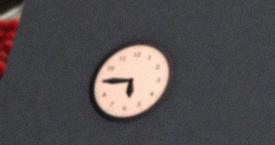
5:45
